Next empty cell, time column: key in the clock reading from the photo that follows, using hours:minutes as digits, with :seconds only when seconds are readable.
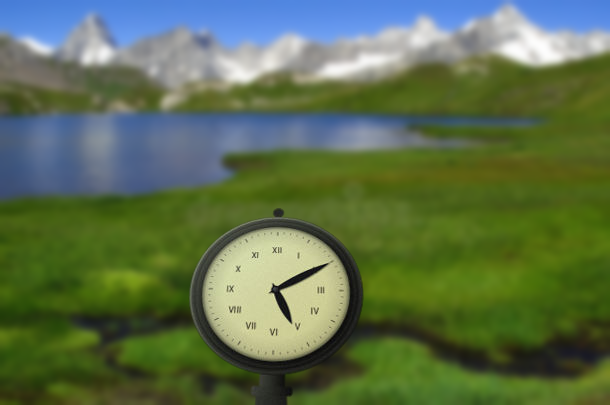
5:10
